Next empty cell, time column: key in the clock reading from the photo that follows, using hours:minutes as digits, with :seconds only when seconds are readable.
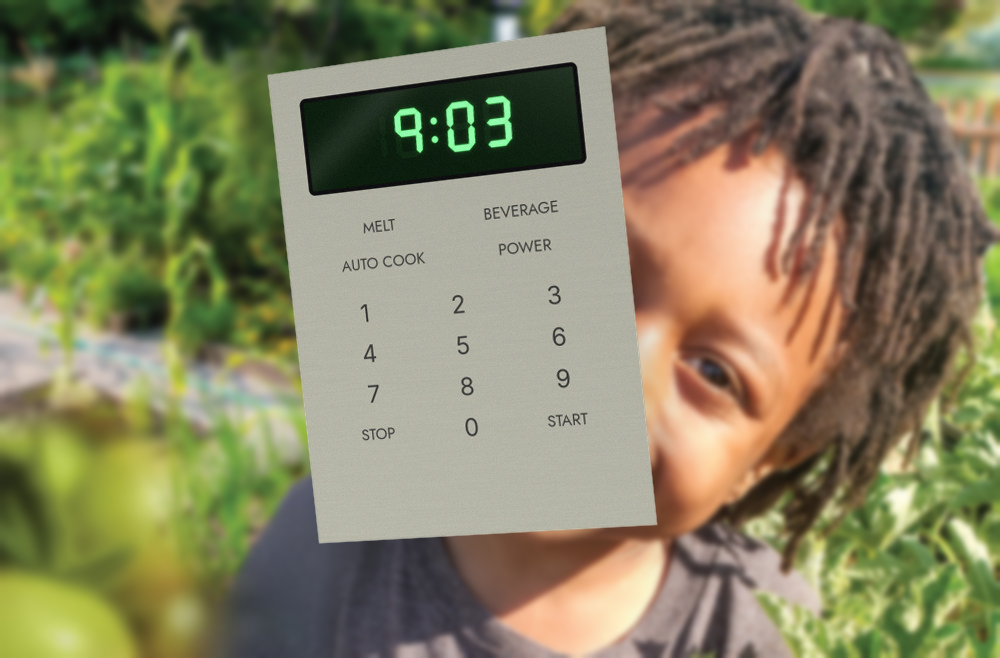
9:03
